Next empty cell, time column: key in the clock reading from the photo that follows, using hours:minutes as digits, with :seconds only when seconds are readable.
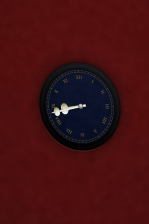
8:43
